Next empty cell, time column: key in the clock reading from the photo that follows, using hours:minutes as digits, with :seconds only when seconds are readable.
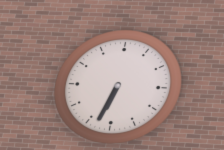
6:33
